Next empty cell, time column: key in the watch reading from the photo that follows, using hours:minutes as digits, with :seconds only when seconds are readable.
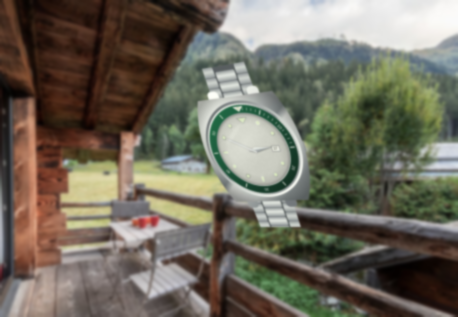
2:50
